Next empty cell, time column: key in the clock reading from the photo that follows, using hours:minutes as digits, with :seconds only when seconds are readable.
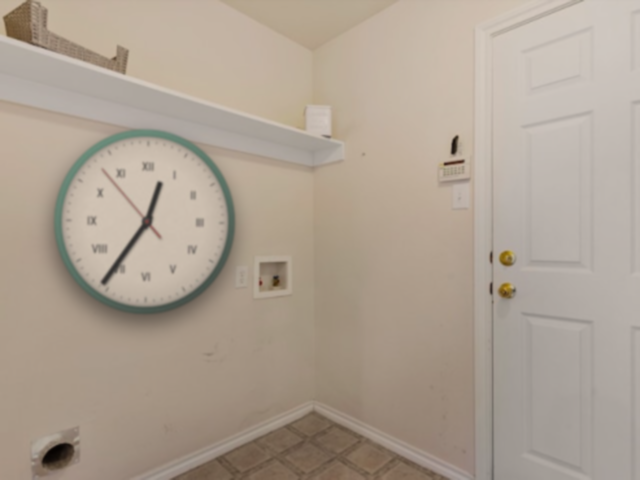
12:35:53
